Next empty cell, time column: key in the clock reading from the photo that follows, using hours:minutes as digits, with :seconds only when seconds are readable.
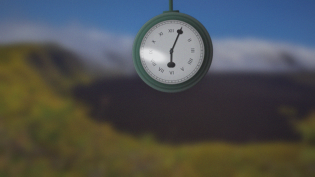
6:04
